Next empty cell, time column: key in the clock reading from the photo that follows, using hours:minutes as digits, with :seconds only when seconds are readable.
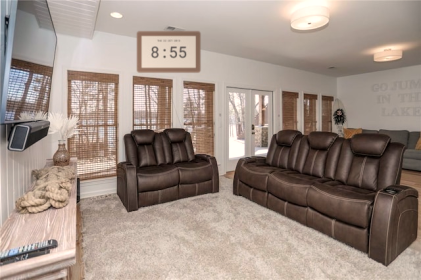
8:55
